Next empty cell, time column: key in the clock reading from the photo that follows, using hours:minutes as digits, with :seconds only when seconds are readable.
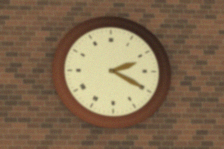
2:20
